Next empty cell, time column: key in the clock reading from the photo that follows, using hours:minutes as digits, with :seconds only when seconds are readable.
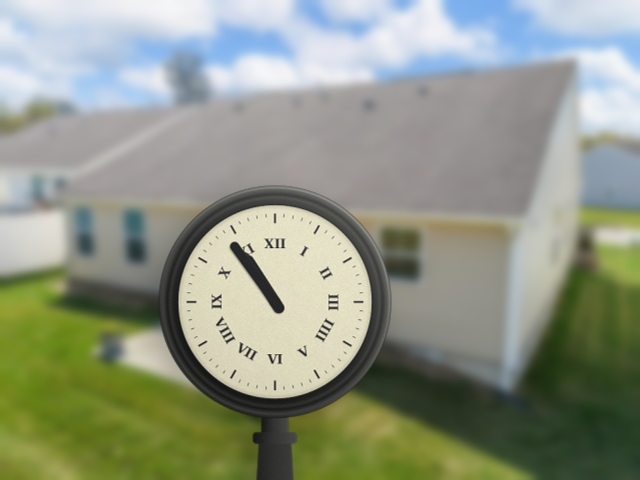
10:54
